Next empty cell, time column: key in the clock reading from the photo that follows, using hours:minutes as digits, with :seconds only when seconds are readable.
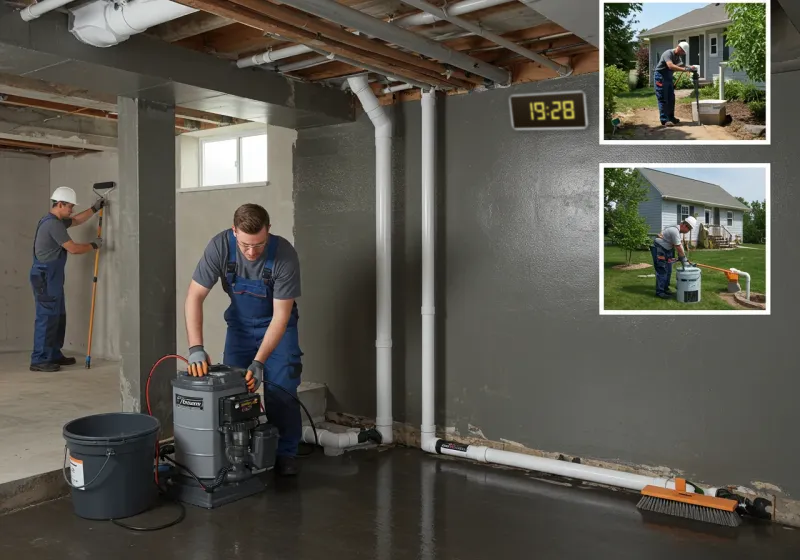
19:28
